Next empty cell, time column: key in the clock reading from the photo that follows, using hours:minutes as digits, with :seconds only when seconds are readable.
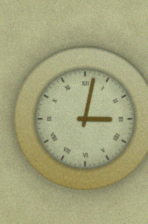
3:02
